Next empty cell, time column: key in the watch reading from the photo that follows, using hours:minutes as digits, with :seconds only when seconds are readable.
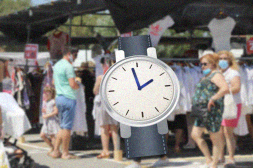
1:58
